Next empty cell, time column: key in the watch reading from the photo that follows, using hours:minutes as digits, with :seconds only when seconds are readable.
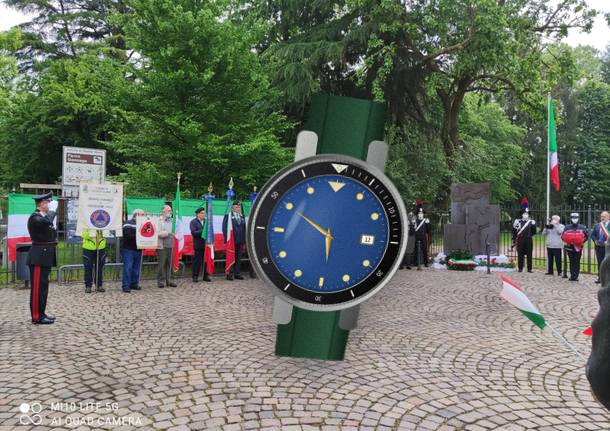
5:50
